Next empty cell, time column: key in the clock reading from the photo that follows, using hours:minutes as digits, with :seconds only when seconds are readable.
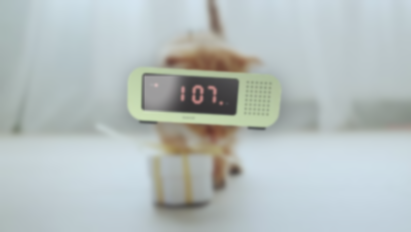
1:07
